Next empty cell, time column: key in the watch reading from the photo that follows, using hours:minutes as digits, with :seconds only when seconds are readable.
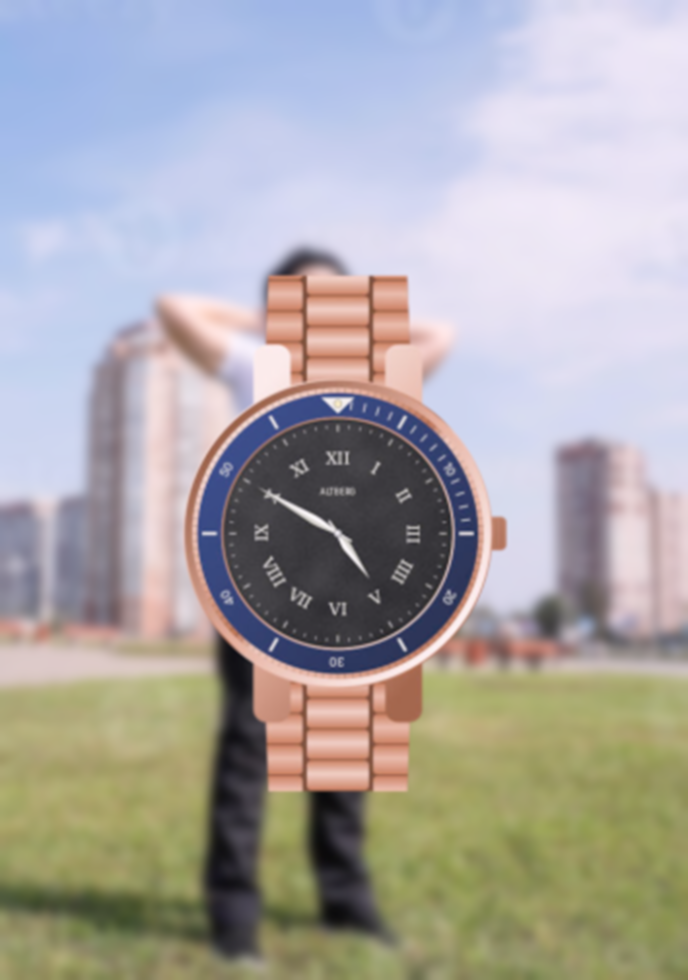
4:50
